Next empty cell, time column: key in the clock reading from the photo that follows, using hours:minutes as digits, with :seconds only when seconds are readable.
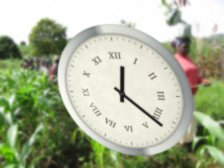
12:22
